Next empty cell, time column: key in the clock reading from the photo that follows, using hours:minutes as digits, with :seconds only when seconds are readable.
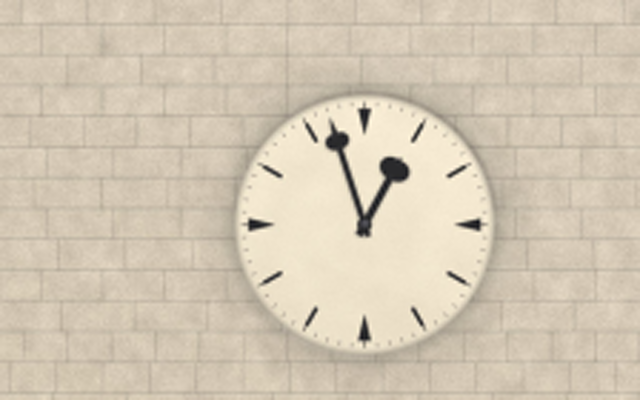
12:57
